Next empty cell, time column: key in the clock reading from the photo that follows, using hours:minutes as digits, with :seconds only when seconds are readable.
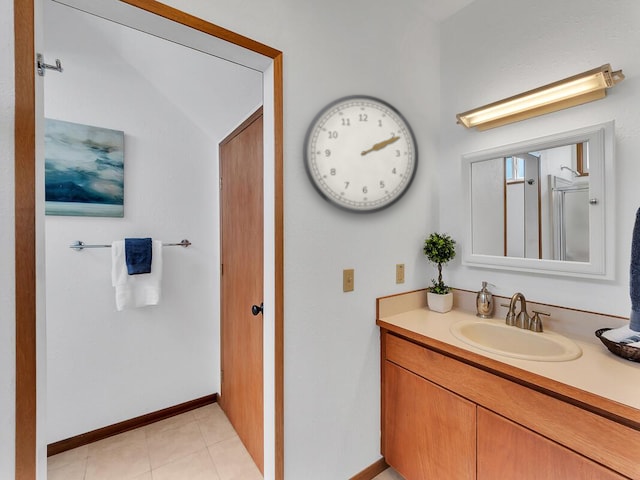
2:11
